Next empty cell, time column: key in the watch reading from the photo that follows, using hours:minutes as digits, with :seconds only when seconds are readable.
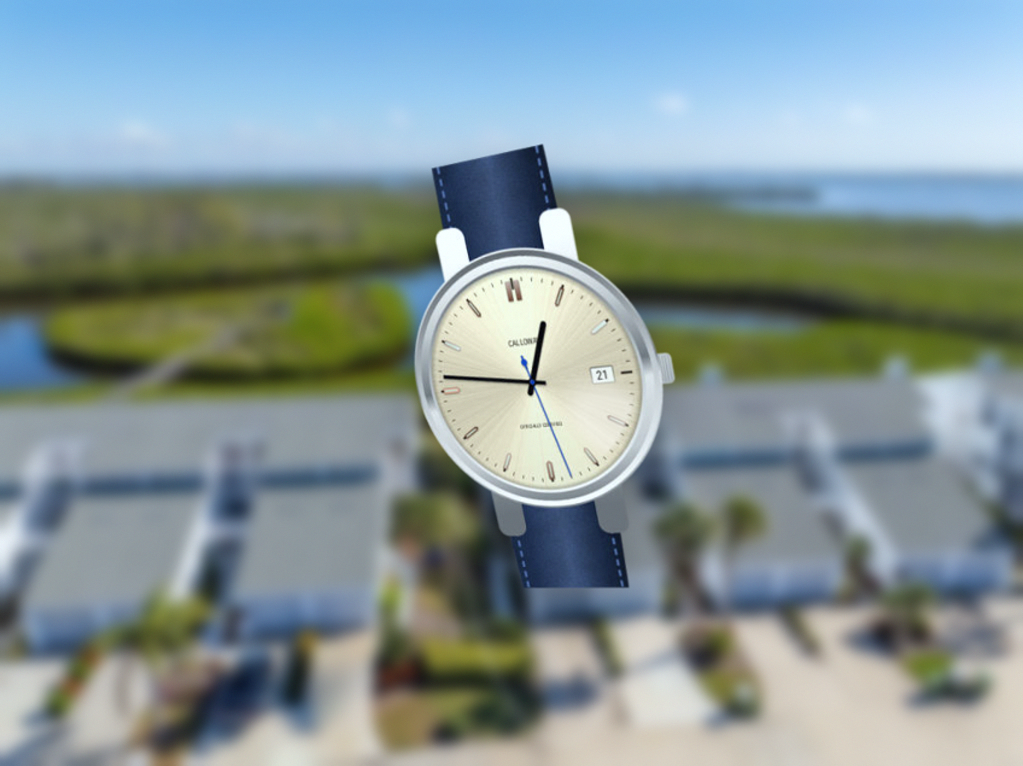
12:46:28
